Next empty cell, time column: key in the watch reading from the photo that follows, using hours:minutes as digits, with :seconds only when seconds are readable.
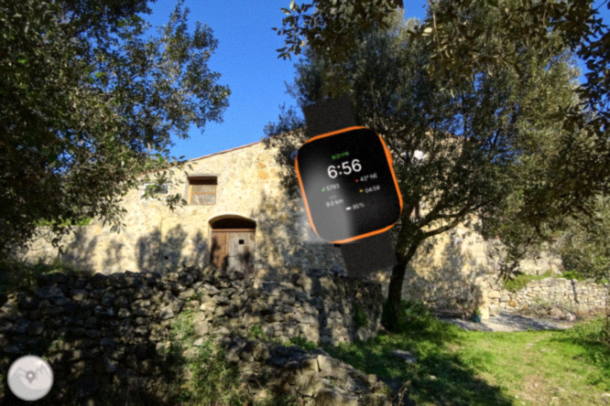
6:56
